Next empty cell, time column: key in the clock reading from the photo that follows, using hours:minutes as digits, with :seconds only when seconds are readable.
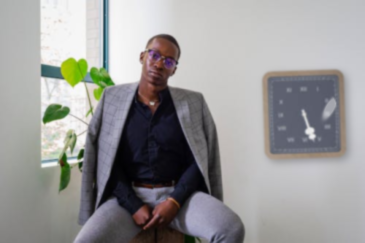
5:27
